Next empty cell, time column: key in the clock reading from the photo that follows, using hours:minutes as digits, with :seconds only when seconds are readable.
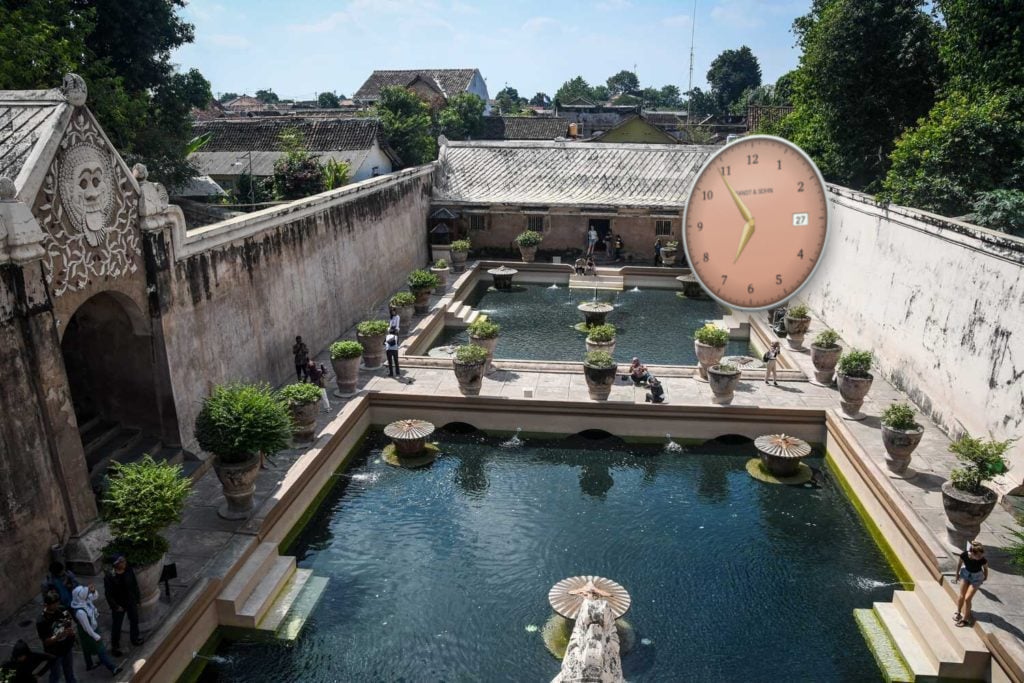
6:54
